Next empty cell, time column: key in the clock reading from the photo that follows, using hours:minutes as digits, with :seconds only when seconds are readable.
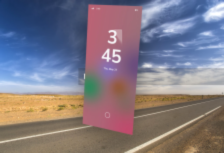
3:45
